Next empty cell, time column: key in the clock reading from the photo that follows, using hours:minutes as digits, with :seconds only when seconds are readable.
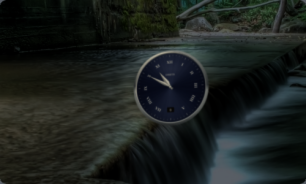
10:50
